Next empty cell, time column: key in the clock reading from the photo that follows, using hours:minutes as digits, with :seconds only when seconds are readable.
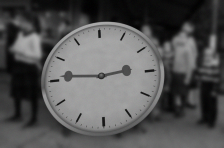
2:46
